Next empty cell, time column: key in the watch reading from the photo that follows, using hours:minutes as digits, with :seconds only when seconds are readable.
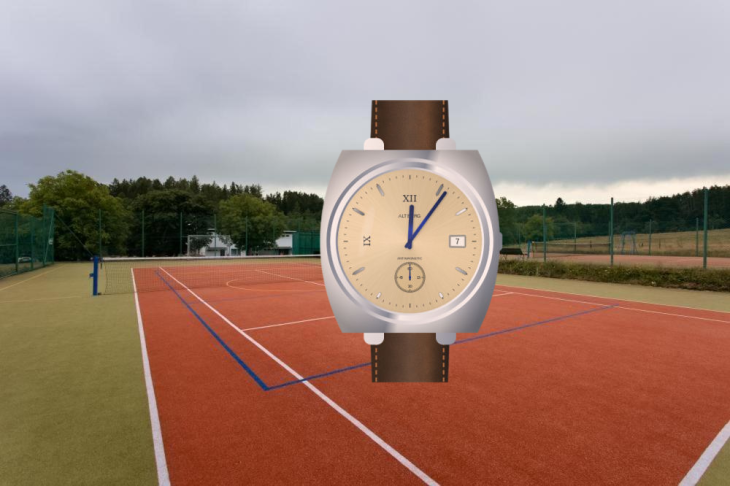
12:06
